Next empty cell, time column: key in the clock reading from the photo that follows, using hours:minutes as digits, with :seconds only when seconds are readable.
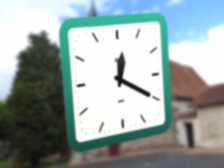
12:20
